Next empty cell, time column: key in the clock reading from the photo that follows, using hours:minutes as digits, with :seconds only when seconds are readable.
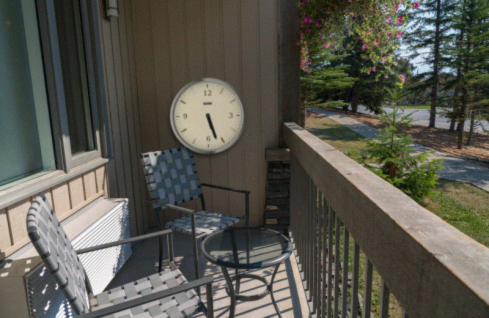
5:27
